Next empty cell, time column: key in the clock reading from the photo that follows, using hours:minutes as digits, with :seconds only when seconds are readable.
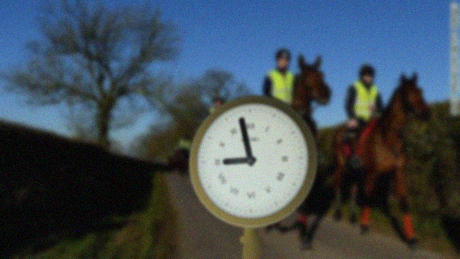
8:58
